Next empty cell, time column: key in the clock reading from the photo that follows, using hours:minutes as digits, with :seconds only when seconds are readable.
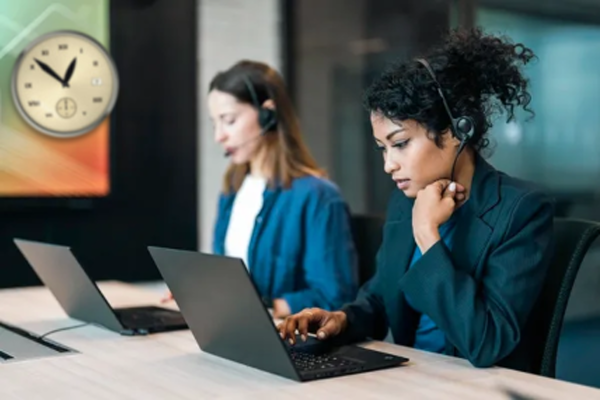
12:52
